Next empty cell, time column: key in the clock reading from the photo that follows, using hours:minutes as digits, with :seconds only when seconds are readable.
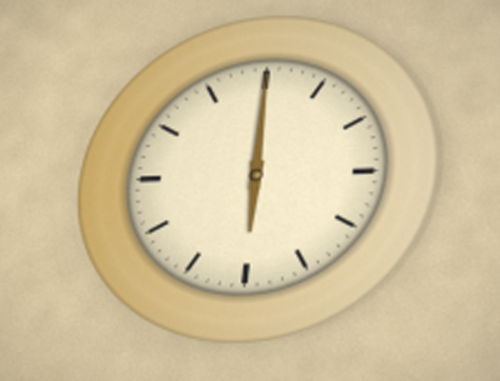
6:00
